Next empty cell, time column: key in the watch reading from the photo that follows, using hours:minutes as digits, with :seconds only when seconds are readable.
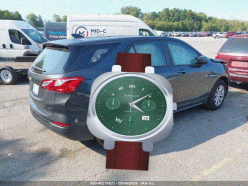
4:09
